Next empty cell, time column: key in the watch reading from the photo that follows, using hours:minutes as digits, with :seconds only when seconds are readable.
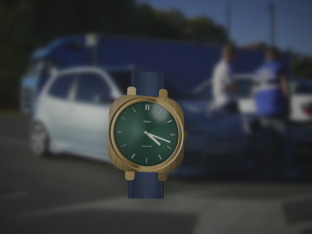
4:18
